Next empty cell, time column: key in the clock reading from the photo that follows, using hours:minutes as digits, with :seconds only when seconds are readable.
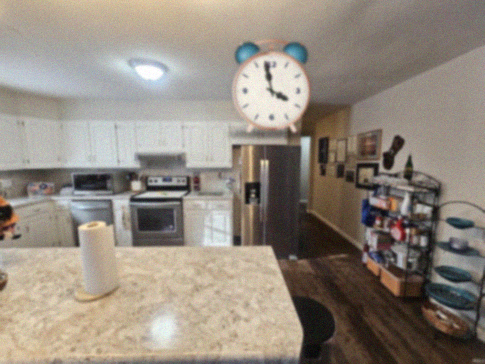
3:58
